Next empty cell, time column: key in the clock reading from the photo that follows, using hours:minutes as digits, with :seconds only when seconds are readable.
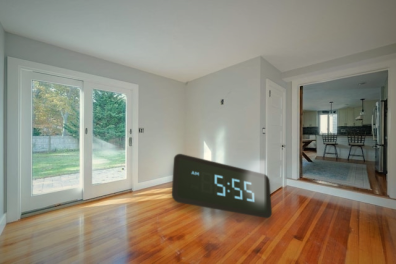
5:55
